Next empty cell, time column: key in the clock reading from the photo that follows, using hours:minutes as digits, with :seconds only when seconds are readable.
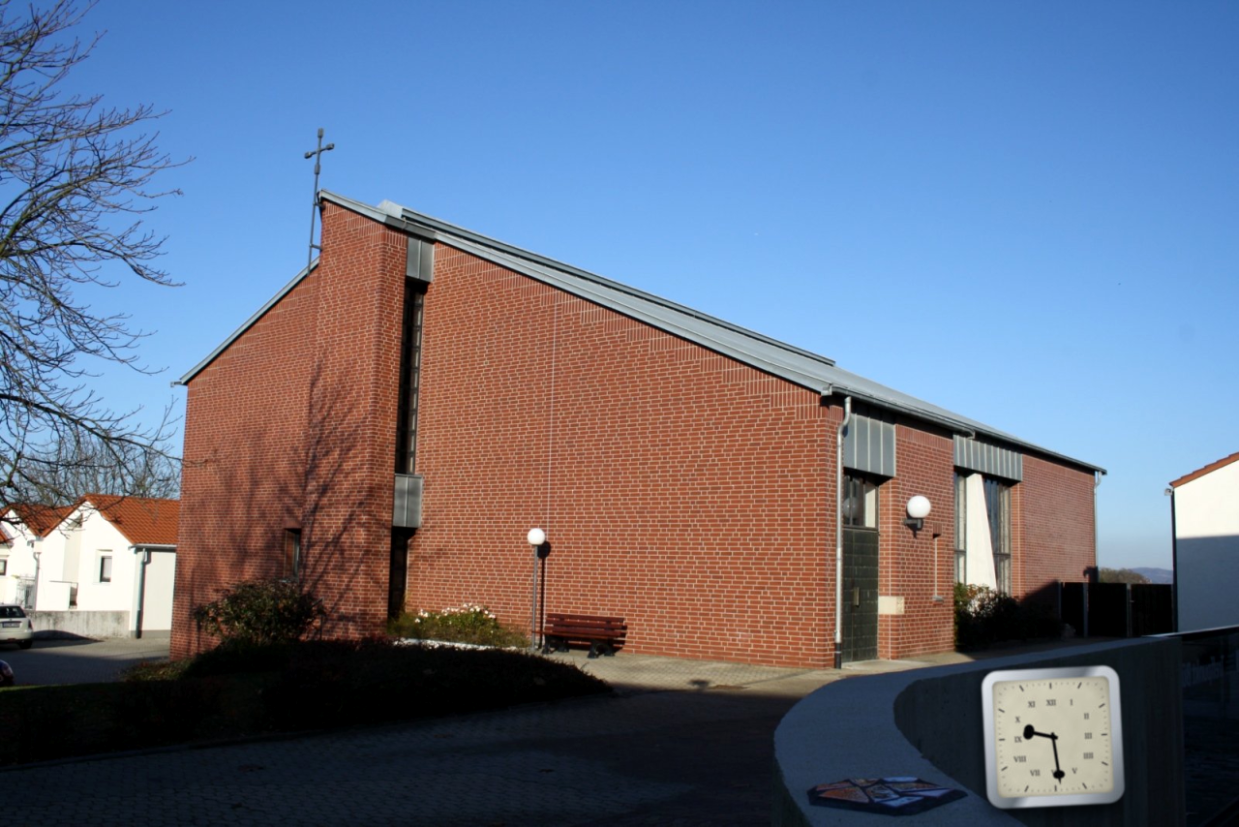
9:29
